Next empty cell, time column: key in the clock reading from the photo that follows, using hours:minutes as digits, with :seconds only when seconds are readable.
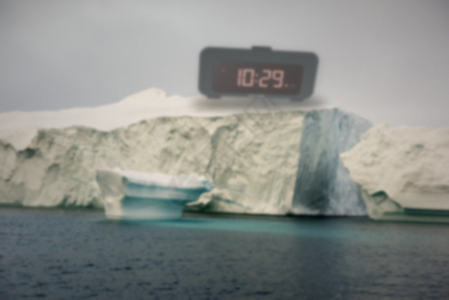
10:29
